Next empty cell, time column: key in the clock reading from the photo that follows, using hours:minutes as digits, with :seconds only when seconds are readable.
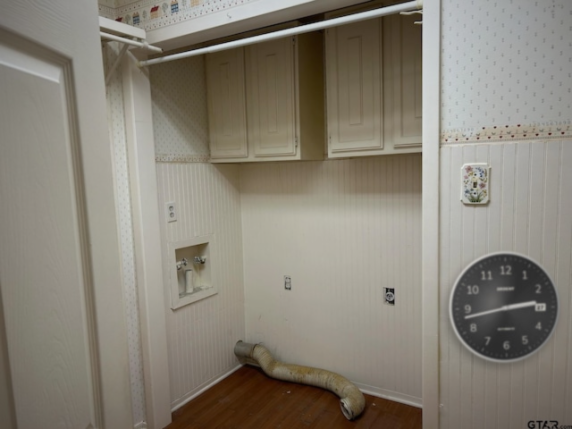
2:43
